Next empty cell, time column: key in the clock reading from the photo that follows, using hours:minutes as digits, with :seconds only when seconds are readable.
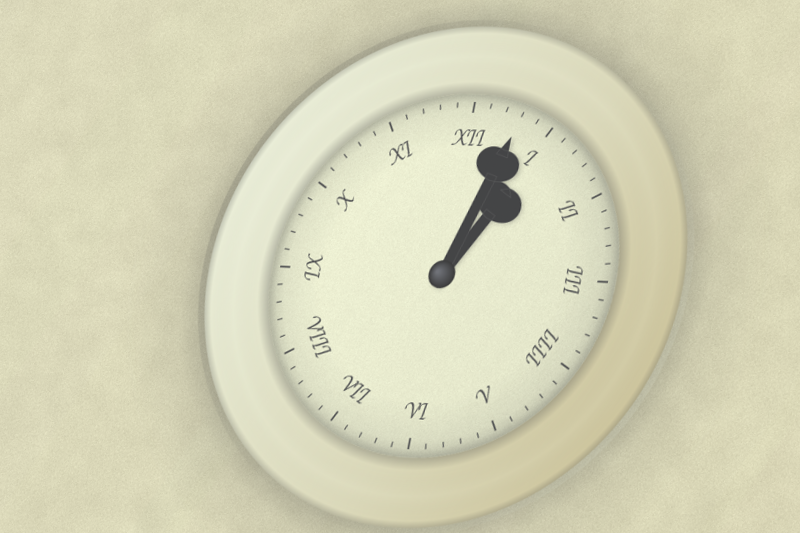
1:03
